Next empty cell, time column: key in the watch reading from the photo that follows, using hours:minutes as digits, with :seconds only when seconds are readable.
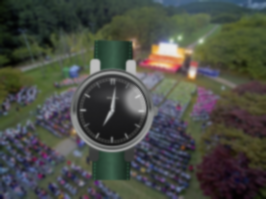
7:01
